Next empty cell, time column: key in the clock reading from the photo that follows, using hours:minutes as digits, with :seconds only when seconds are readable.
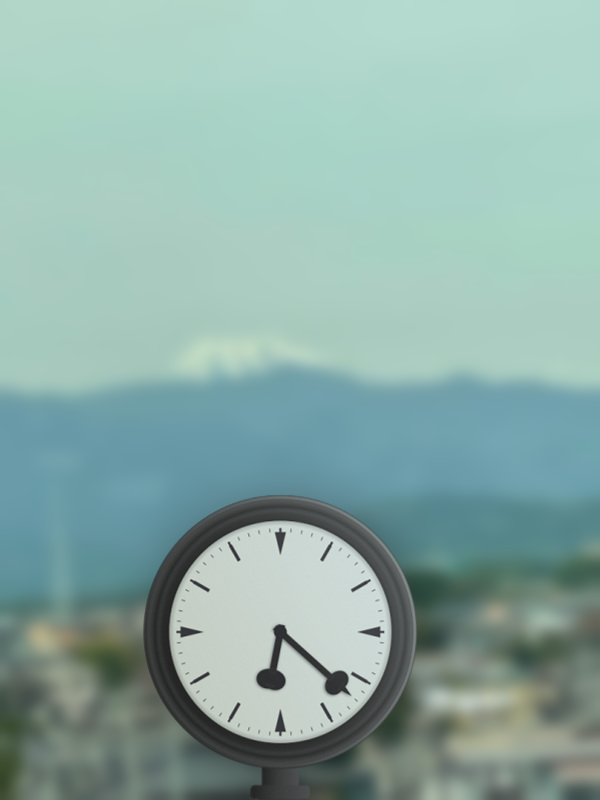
6:22
